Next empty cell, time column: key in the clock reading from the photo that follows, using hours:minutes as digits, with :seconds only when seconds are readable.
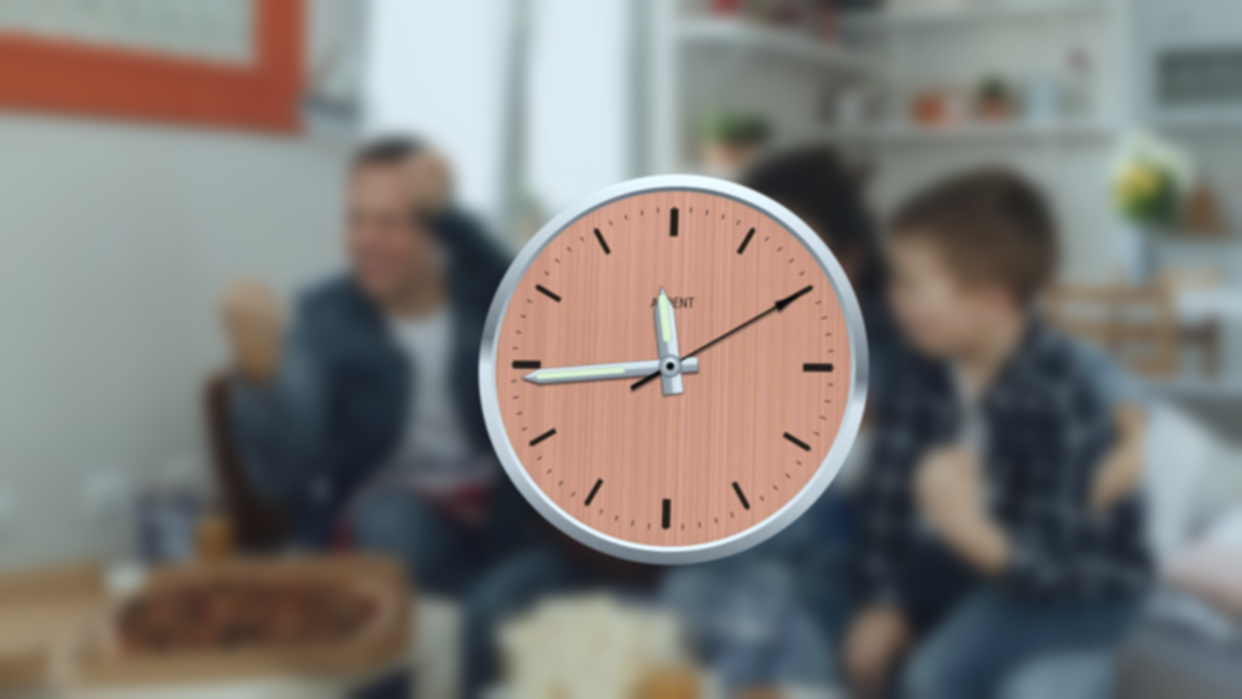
11:44:10
